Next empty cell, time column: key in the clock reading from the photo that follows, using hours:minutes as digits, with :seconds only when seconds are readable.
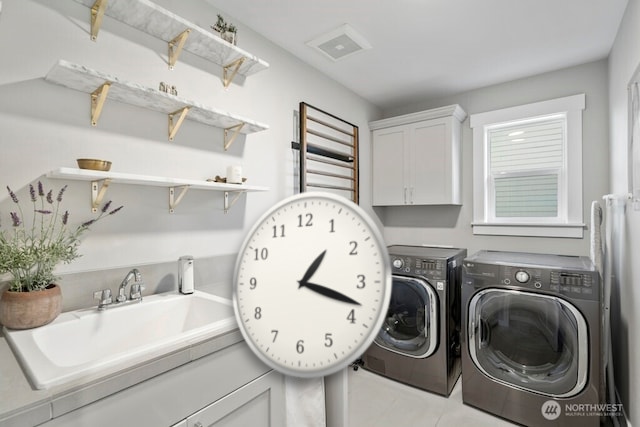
1:18
